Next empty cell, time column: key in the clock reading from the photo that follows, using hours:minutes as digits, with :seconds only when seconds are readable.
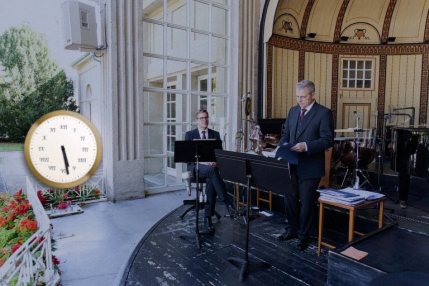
5:28
